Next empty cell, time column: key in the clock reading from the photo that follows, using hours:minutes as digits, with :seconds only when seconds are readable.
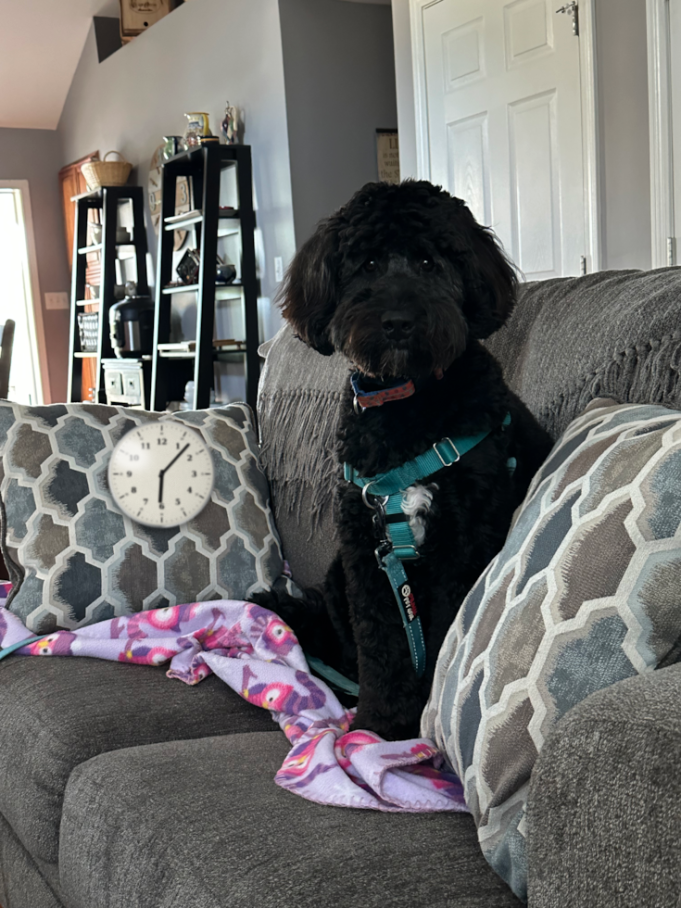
6:07
